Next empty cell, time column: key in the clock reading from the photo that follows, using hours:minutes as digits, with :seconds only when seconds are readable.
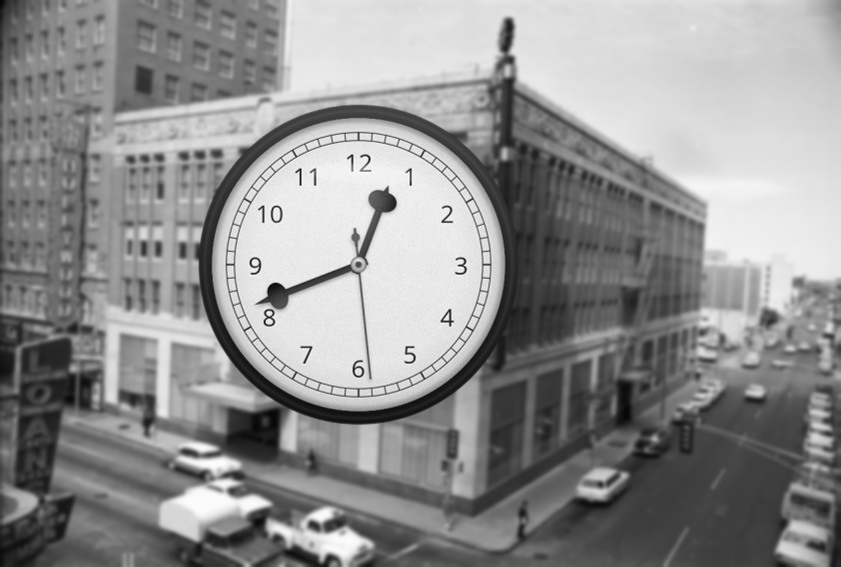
12:41:29
